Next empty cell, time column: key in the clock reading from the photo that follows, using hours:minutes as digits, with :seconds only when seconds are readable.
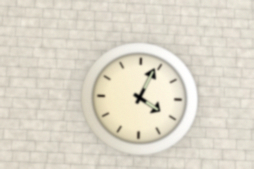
4:04
